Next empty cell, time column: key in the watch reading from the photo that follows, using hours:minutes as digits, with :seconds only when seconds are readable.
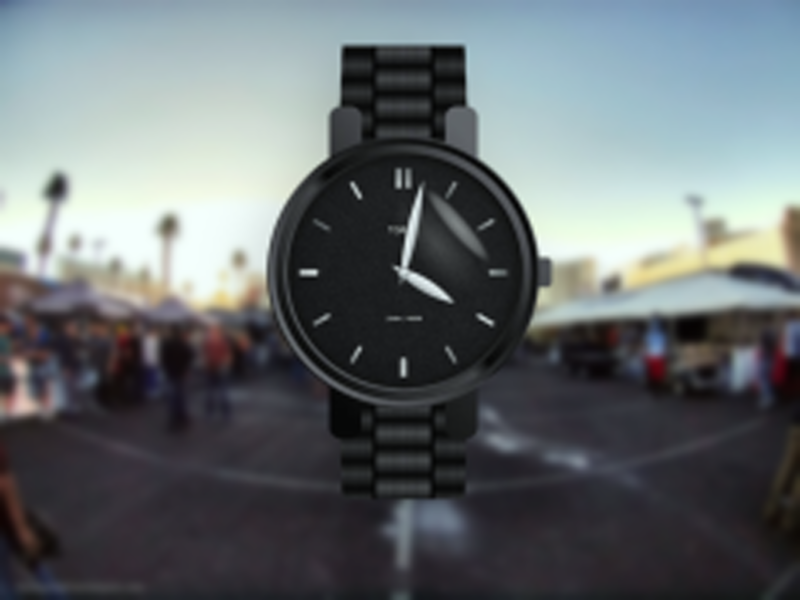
4:02
